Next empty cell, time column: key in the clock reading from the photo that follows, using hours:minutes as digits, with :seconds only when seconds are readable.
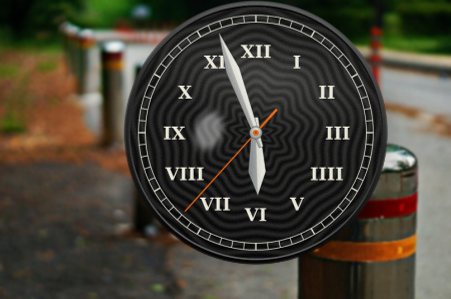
5:56:37
